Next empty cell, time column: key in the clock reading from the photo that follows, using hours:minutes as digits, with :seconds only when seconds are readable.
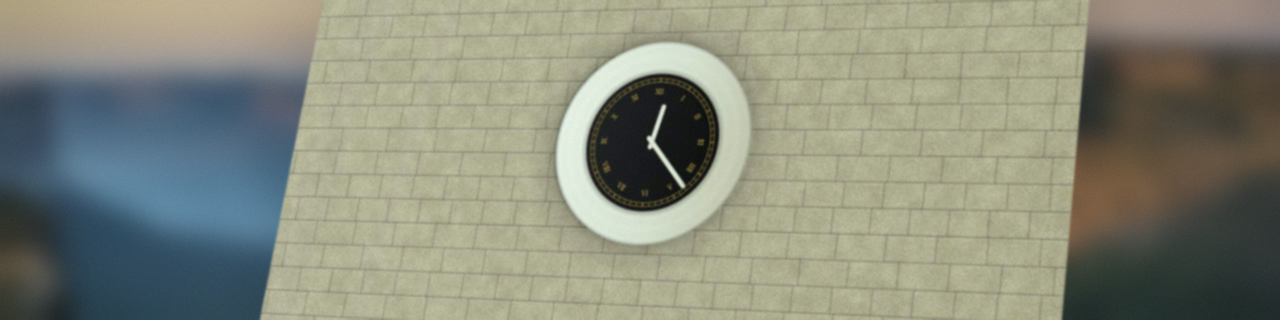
12:23
